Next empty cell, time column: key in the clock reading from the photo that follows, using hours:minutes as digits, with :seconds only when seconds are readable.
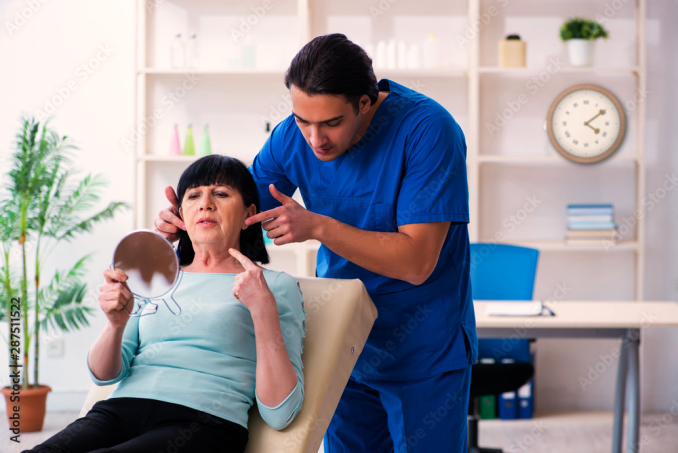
4:09
